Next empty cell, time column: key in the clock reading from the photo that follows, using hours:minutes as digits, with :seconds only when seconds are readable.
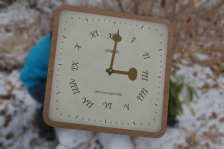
3:01
